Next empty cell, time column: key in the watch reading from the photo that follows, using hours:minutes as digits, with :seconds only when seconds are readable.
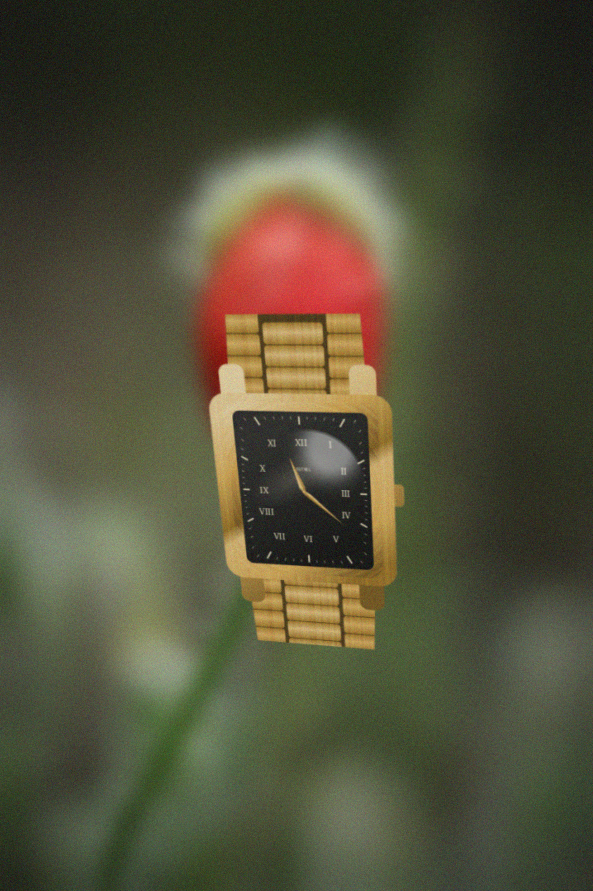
11:22
